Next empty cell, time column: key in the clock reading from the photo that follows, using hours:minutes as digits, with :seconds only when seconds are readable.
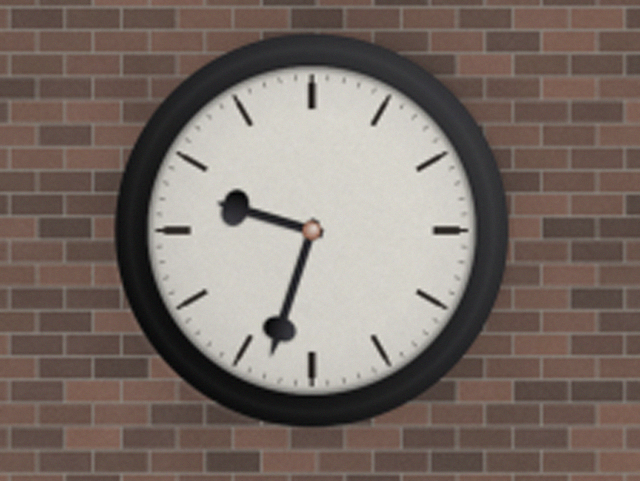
9:33
